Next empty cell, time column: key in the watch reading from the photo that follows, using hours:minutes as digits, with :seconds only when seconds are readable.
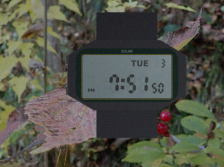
7:51:50
